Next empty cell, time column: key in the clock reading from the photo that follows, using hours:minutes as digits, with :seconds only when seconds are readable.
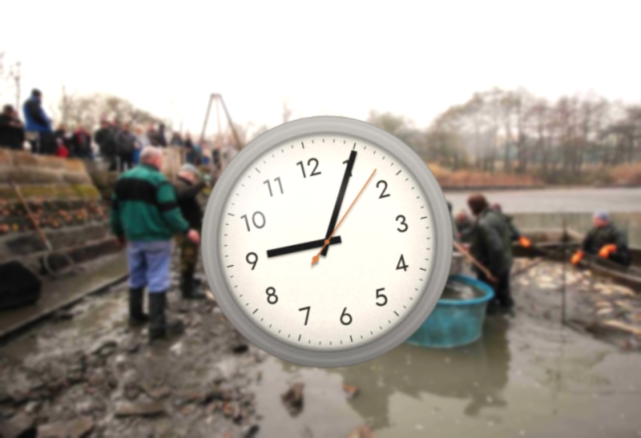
9:05:08
